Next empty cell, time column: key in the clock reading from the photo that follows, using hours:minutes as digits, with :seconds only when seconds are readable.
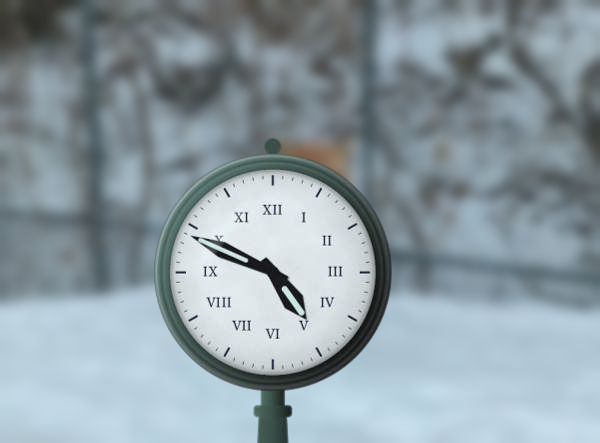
4:49
